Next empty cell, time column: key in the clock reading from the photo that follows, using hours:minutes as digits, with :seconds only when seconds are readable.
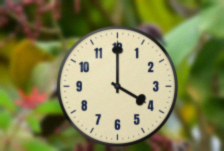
4:00
